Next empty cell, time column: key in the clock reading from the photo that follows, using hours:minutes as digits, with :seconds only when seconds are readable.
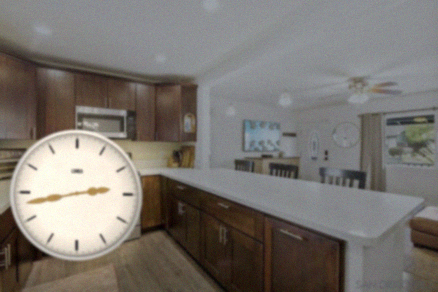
2:43
